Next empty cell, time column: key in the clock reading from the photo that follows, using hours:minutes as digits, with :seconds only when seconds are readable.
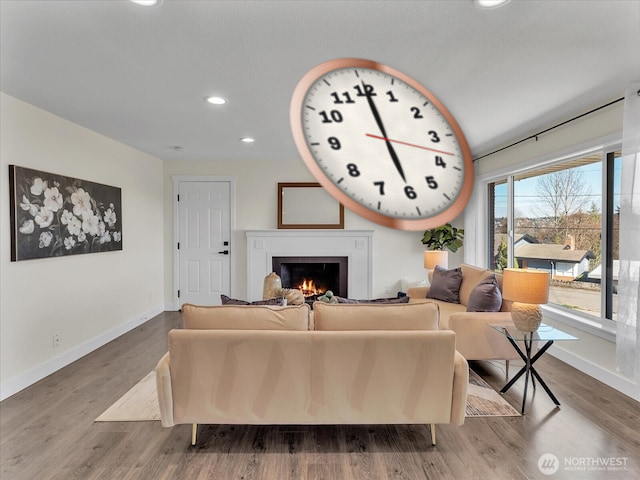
6:00:18
